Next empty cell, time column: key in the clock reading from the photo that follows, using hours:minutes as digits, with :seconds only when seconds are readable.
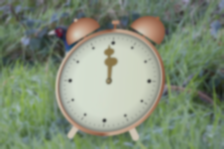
11:59
